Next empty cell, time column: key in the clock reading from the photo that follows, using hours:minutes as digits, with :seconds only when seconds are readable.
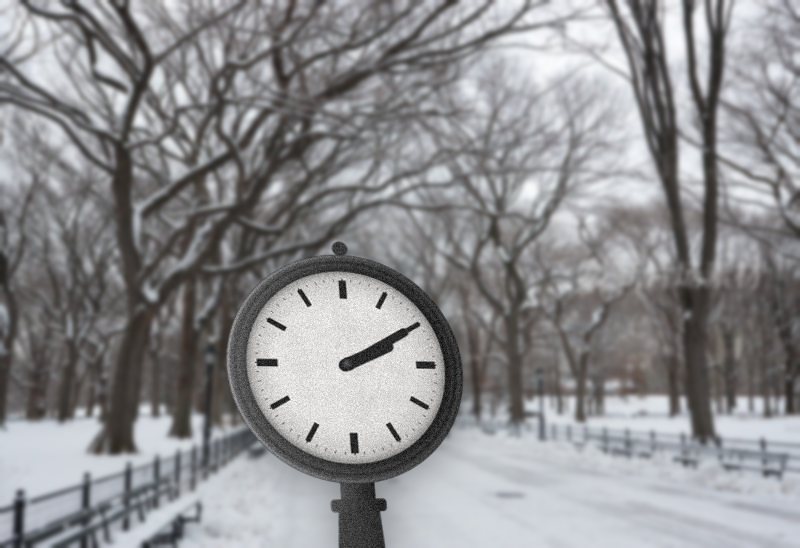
2:10
